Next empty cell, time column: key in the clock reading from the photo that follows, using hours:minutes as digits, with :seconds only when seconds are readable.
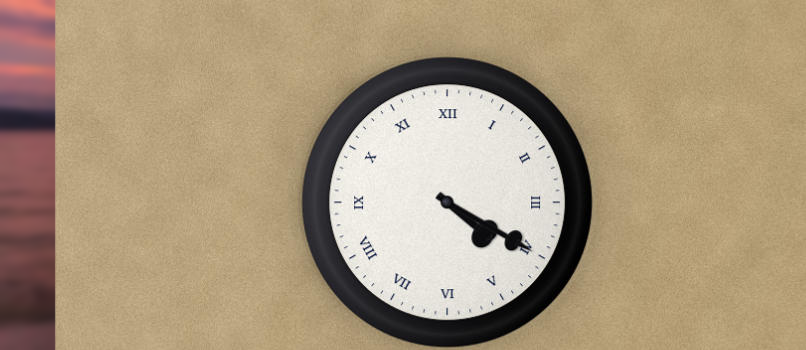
4:20
